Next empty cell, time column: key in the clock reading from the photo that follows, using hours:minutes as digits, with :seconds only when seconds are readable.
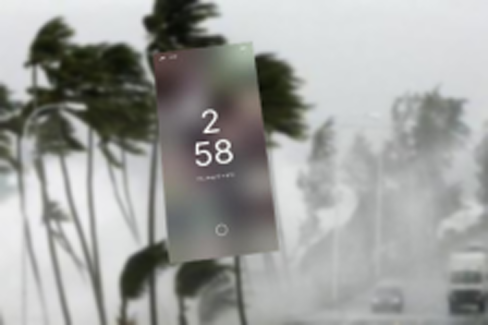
2:58
